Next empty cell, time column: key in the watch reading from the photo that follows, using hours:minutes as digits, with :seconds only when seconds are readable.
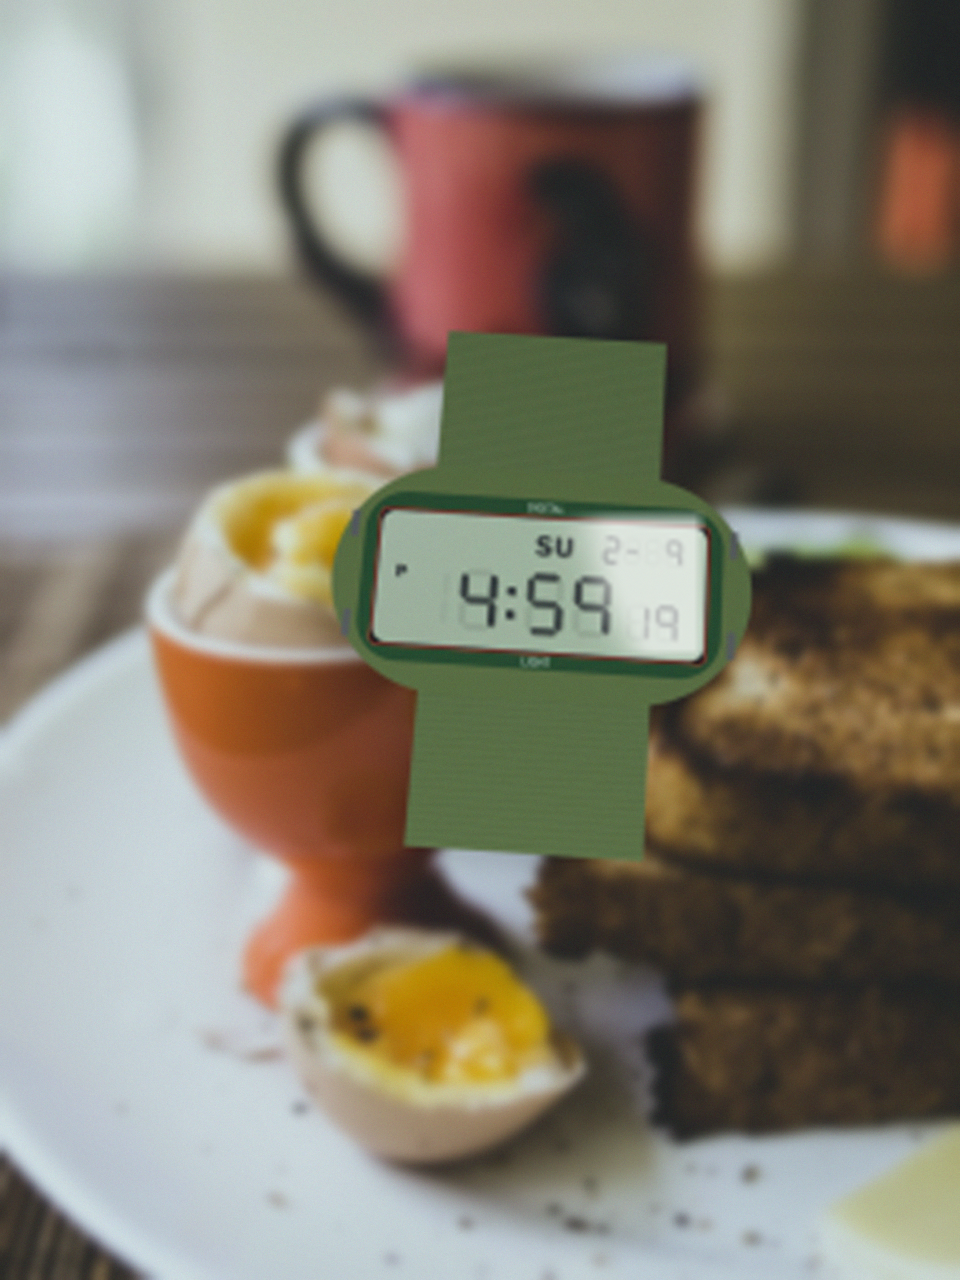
4:59:19
